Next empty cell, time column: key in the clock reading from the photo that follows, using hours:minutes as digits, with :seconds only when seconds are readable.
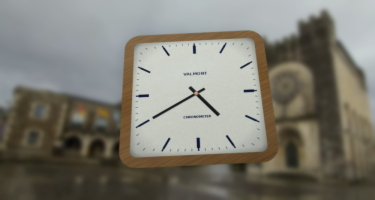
4:40
